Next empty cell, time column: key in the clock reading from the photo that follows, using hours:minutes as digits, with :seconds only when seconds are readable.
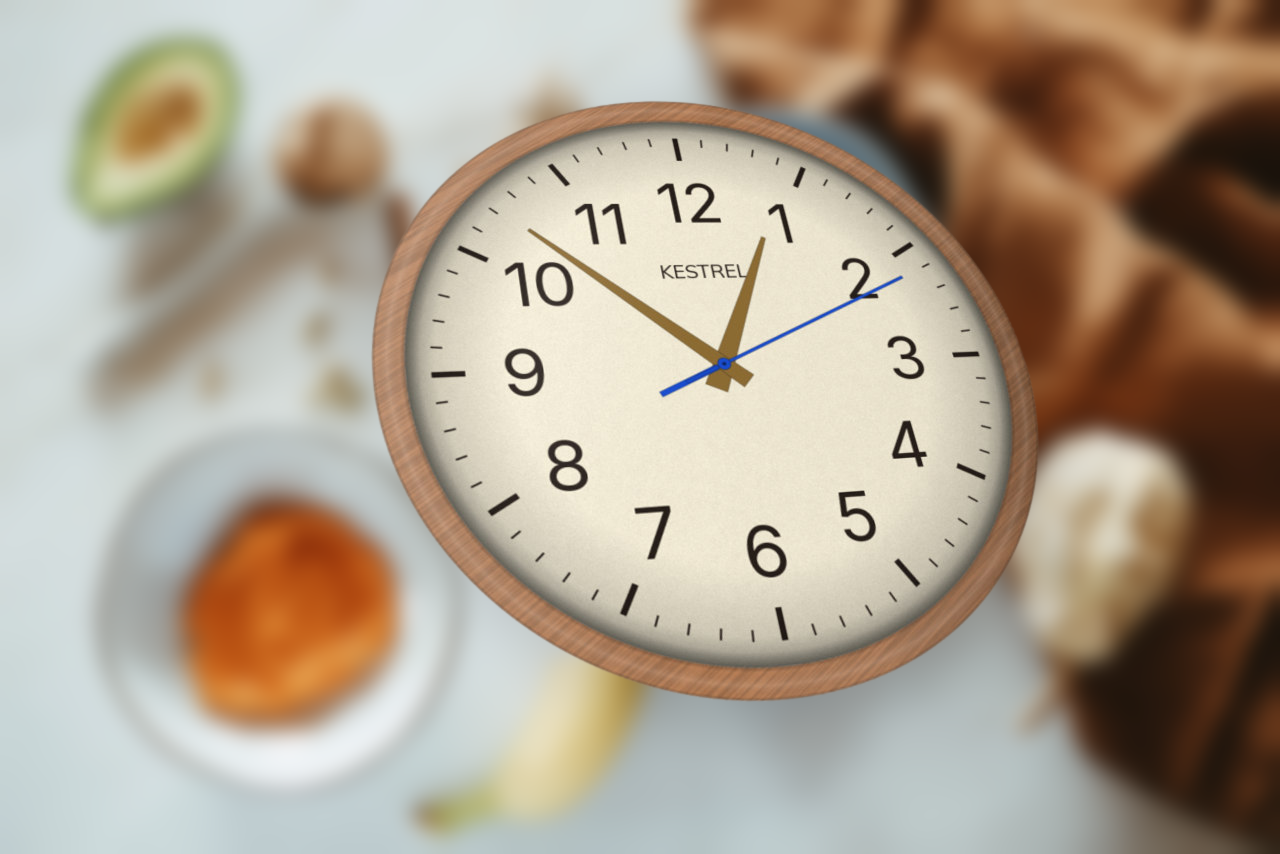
12:52:11
